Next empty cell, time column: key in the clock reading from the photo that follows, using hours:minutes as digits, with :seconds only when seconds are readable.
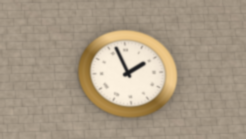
1:57
